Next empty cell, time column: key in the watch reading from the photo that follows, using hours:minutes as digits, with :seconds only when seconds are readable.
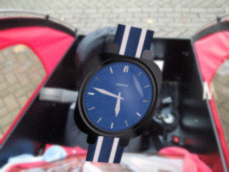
5:47
